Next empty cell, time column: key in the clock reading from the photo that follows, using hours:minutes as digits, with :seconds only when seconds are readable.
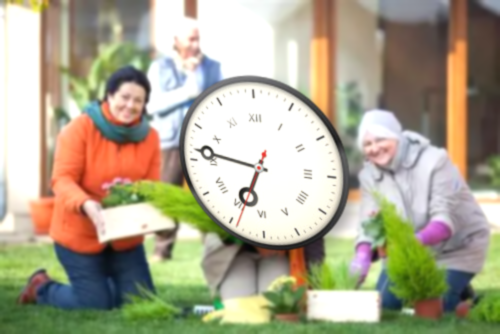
6:46:34
